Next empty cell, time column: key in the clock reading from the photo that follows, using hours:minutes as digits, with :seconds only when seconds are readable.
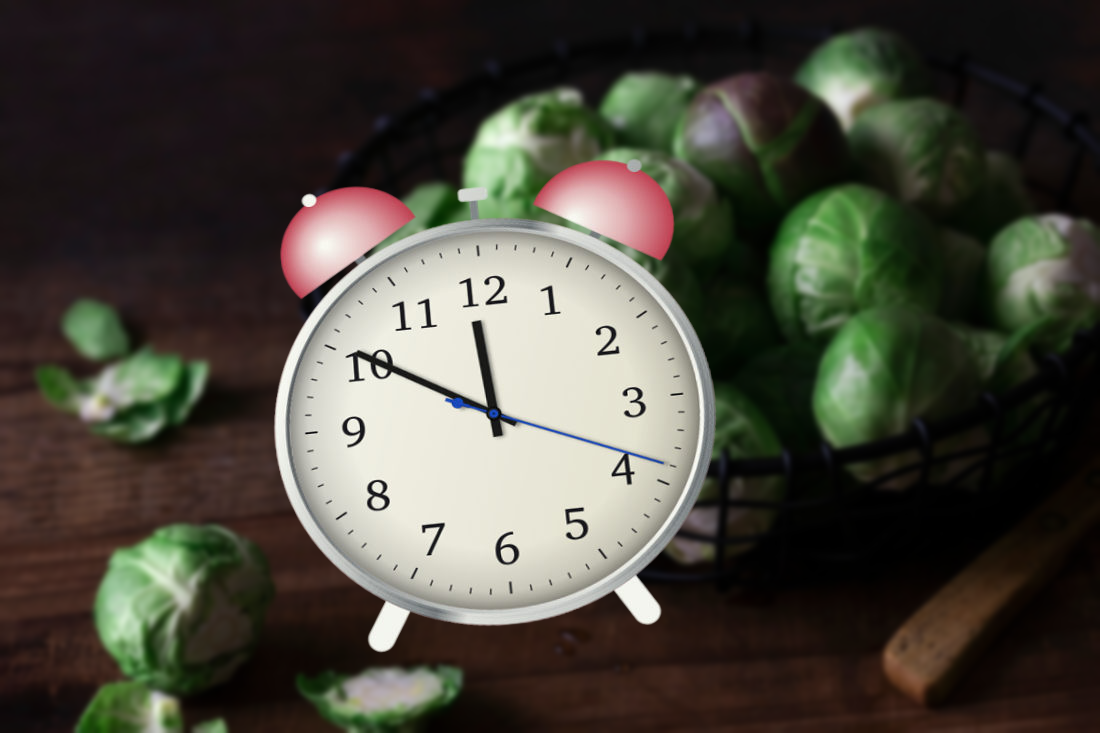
11:50:19
